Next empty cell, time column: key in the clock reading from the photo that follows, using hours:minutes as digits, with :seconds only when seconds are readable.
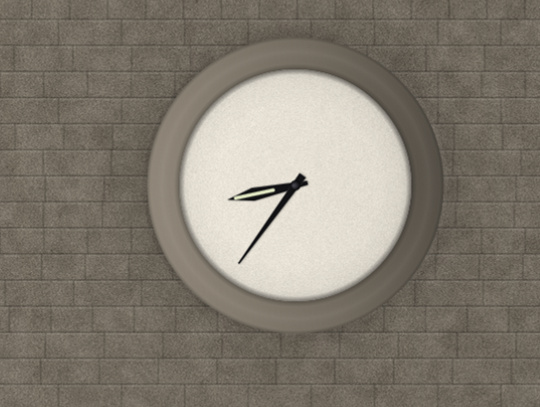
8:36
